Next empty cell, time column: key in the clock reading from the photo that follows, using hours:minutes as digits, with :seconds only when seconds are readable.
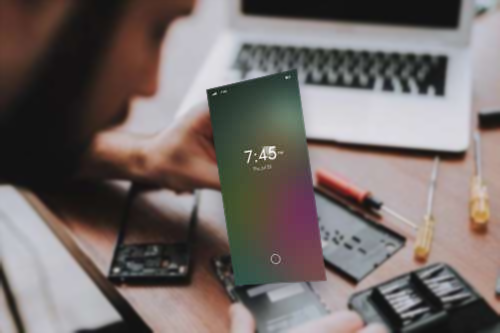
7:45
